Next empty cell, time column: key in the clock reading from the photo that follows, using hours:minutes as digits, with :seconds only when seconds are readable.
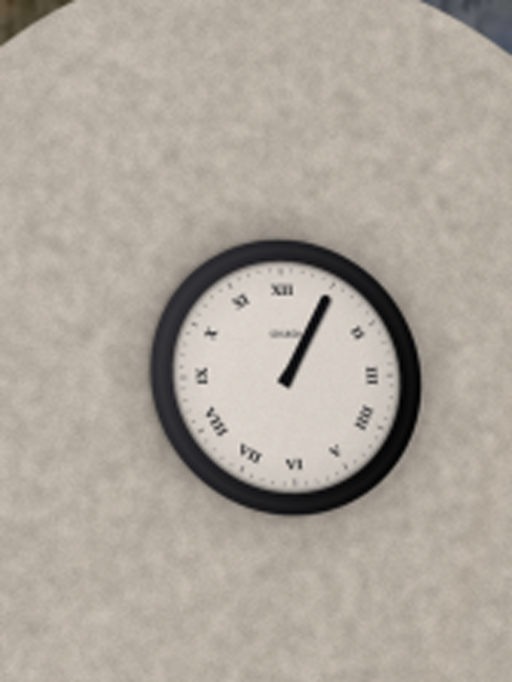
1:05
